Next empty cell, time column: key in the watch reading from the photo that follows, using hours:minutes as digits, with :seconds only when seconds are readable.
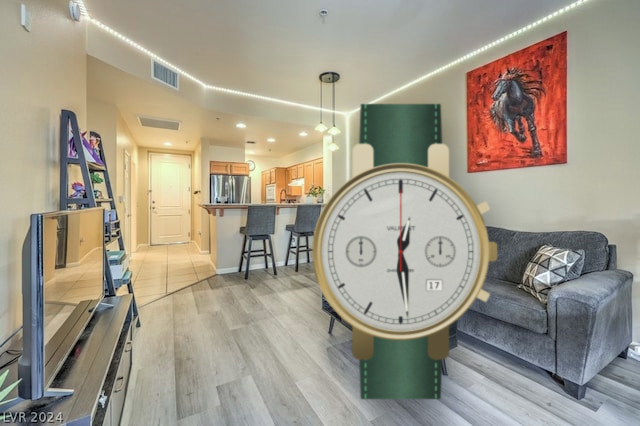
12:29
